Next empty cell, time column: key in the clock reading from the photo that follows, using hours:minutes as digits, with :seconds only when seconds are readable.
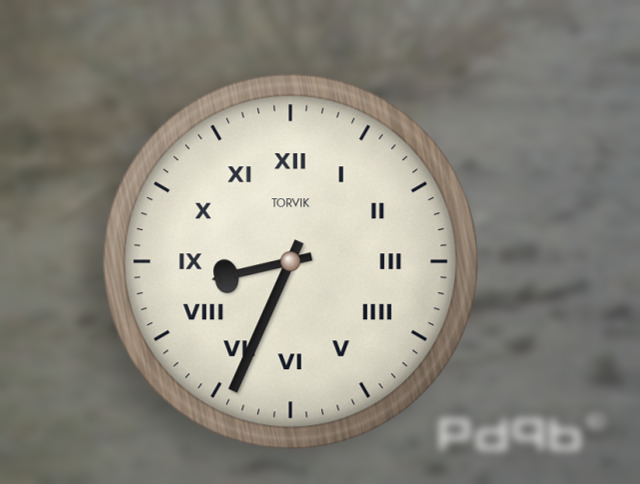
8:34
